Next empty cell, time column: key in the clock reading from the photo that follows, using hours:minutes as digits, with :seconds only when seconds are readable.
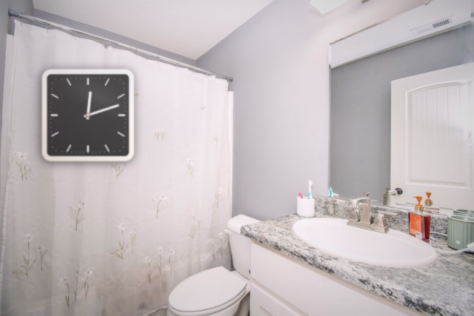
12:12
